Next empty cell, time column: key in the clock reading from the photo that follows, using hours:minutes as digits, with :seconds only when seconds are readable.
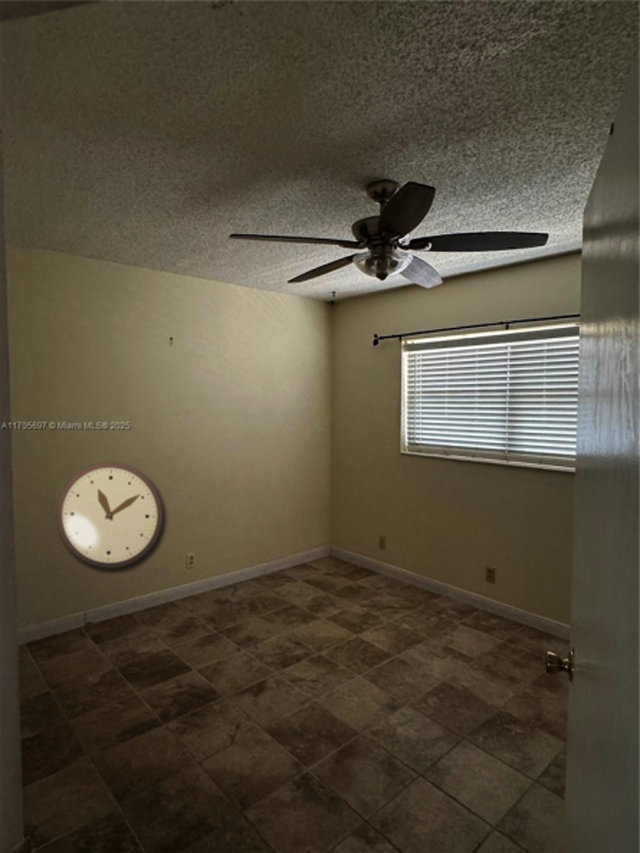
11:09
